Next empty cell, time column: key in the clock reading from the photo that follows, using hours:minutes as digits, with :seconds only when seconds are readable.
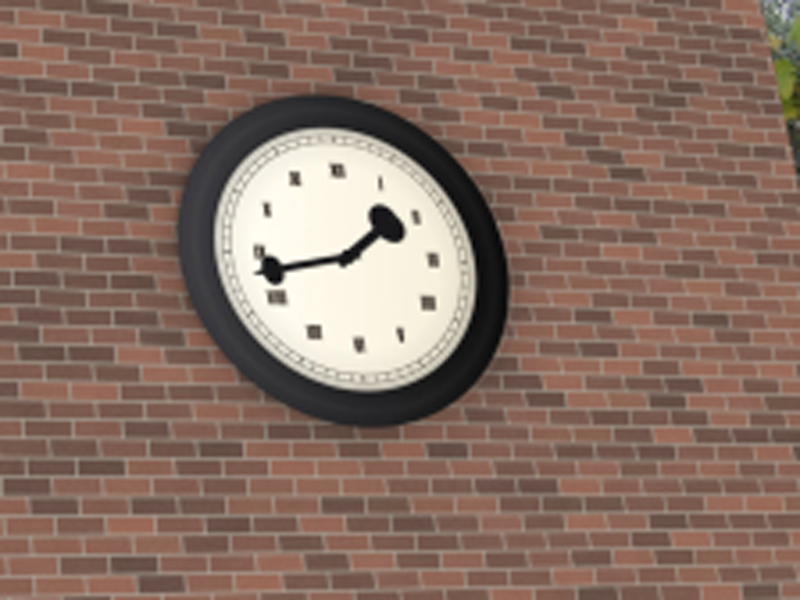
1:43
